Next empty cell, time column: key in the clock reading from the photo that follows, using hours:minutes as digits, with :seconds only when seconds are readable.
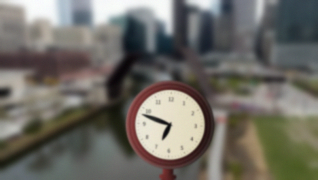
6:48
